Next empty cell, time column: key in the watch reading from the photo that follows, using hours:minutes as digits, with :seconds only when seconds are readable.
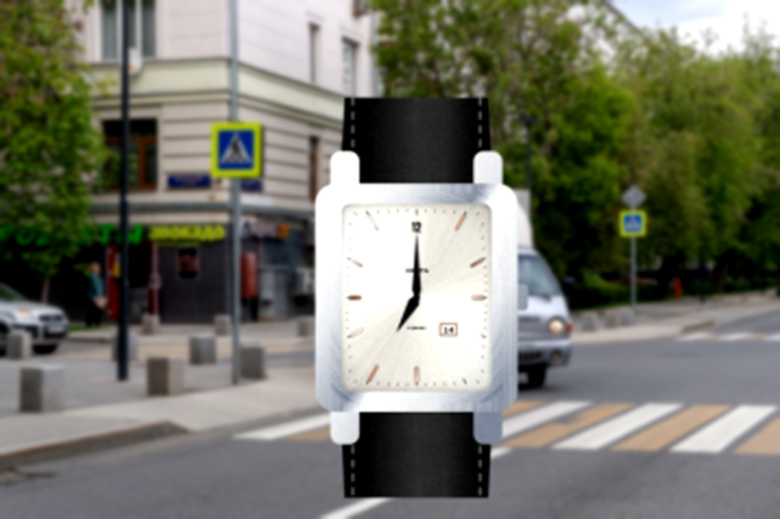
7:00
